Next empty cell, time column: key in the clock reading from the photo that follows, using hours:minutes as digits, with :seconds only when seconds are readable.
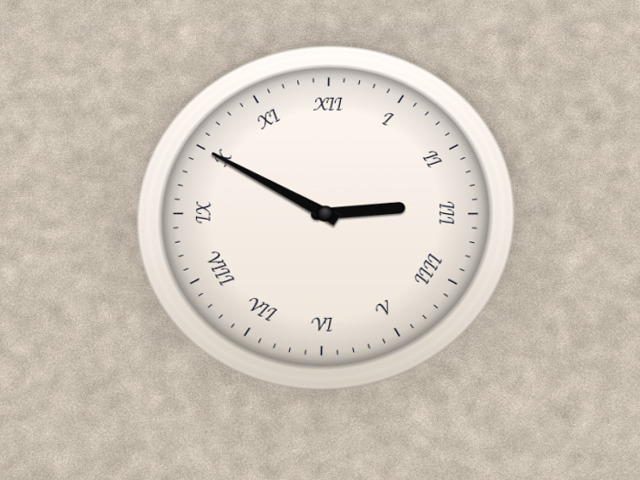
2:50
